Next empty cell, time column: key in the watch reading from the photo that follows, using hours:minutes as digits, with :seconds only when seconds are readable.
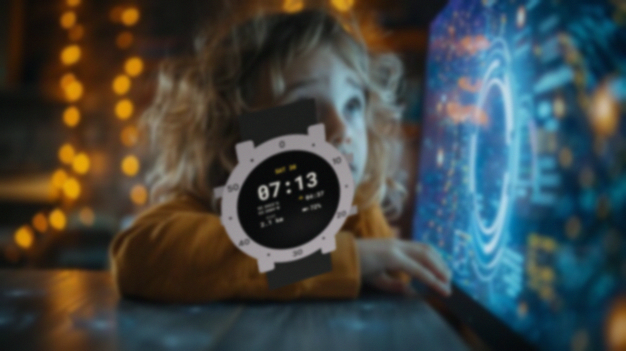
7:13
